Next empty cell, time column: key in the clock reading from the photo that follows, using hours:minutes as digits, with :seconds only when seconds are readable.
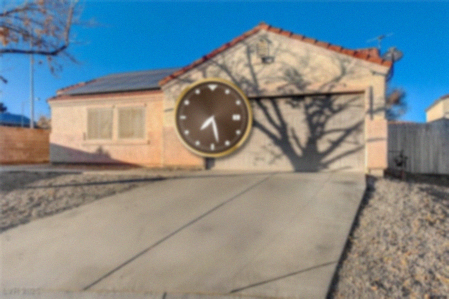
7:28
